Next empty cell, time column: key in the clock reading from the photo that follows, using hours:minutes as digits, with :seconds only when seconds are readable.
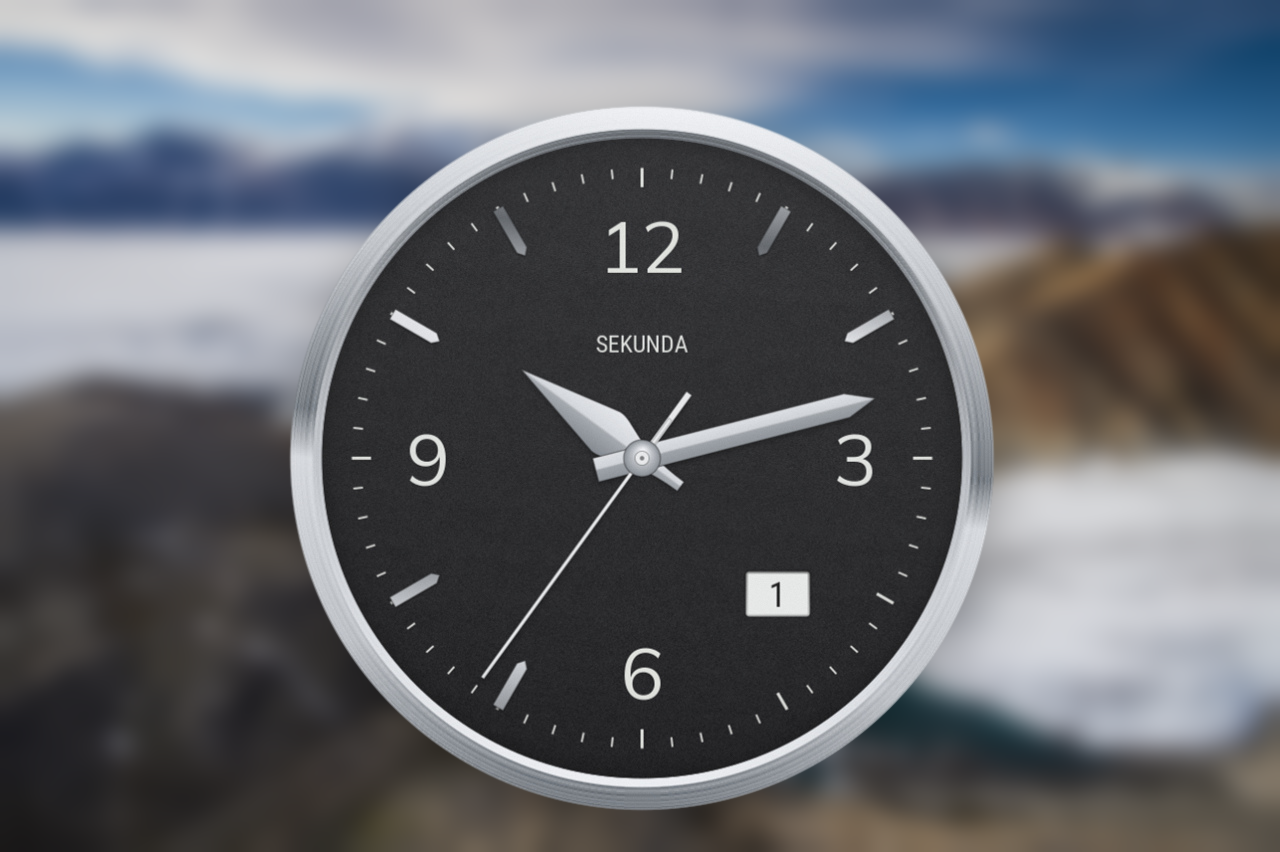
10:12:36
